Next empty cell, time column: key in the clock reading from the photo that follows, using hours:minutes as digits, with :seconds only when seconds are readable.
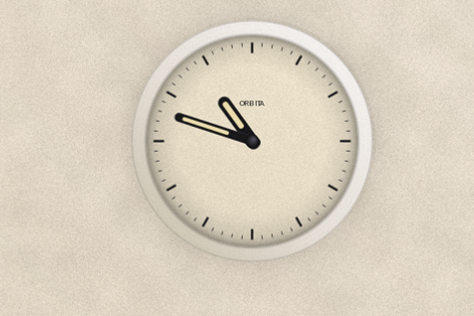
10:48
